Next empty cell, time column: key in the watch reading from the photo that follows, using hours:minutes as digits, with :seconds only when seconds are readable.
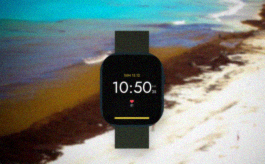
10:50
